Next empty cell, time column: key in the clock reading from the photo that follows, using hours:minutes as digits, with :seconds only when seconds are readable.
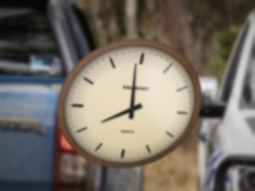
7:59
